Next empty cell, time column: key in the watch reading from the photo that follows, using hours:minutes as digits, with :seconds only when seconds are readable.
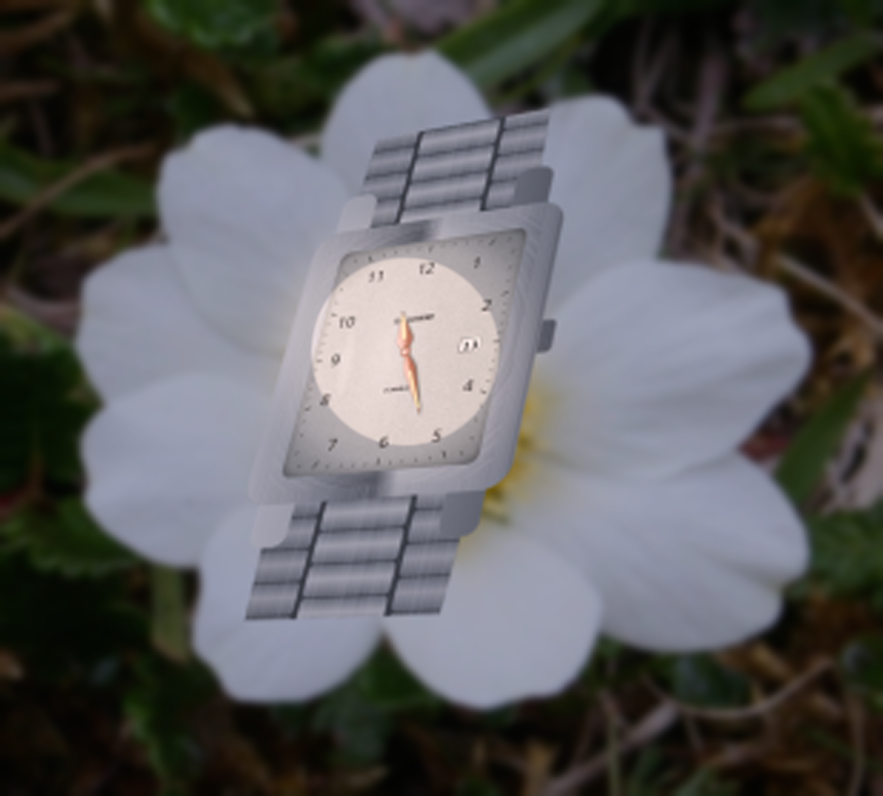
11:26
